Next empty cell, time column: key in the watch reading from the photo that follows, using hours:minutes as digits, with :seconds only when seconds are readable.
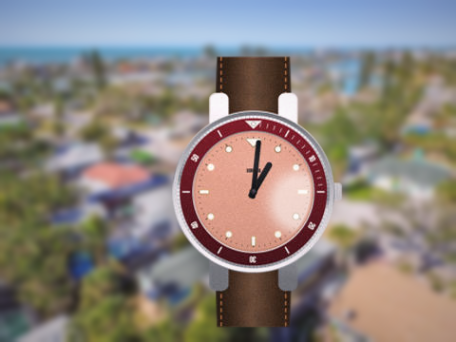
1:01
